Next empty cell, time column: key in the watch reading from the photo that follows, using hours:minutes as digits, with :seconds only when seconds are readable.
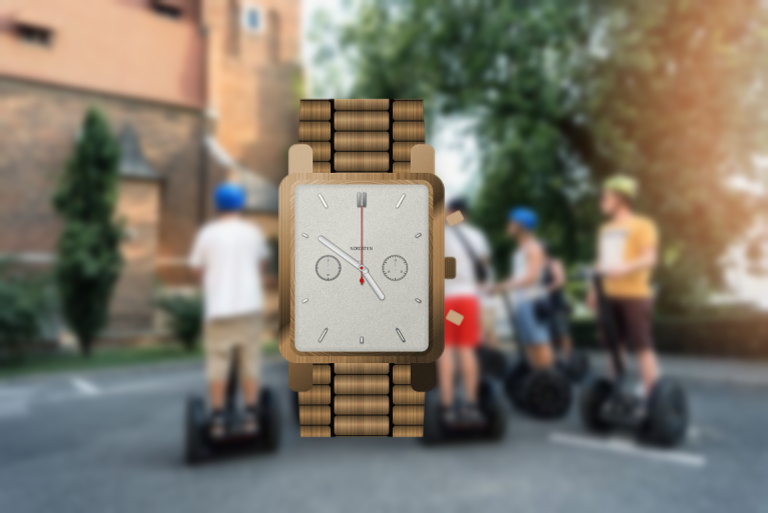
4:51
